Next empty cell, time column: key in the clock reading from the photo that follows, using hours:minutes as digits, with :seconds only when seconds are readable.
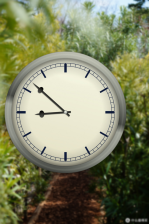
8:52
